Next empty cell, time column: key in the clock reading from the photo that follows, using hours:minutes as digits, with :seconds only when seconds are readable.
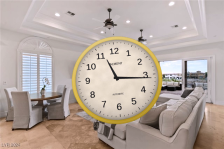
11:16
